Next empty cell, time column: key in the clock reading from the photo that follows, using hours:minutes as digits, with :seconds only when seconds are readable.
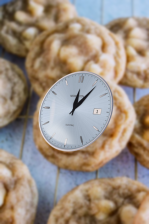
12:06
